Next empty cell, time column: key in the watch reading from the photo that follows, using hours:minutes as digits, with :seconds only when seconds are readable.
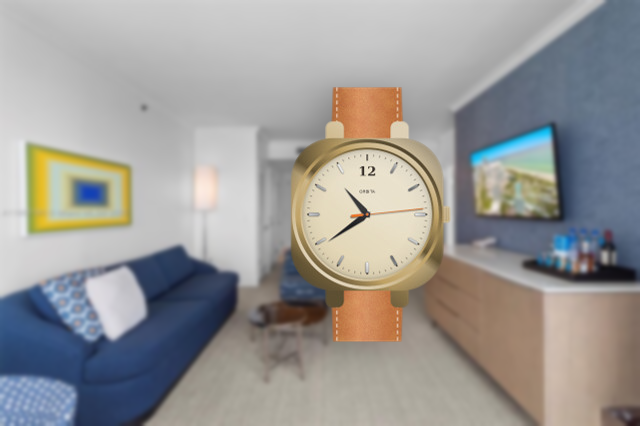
10:39:14
